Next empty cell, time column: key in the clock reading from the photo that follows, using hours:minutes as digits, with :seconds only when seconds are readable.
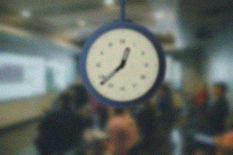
12:38
